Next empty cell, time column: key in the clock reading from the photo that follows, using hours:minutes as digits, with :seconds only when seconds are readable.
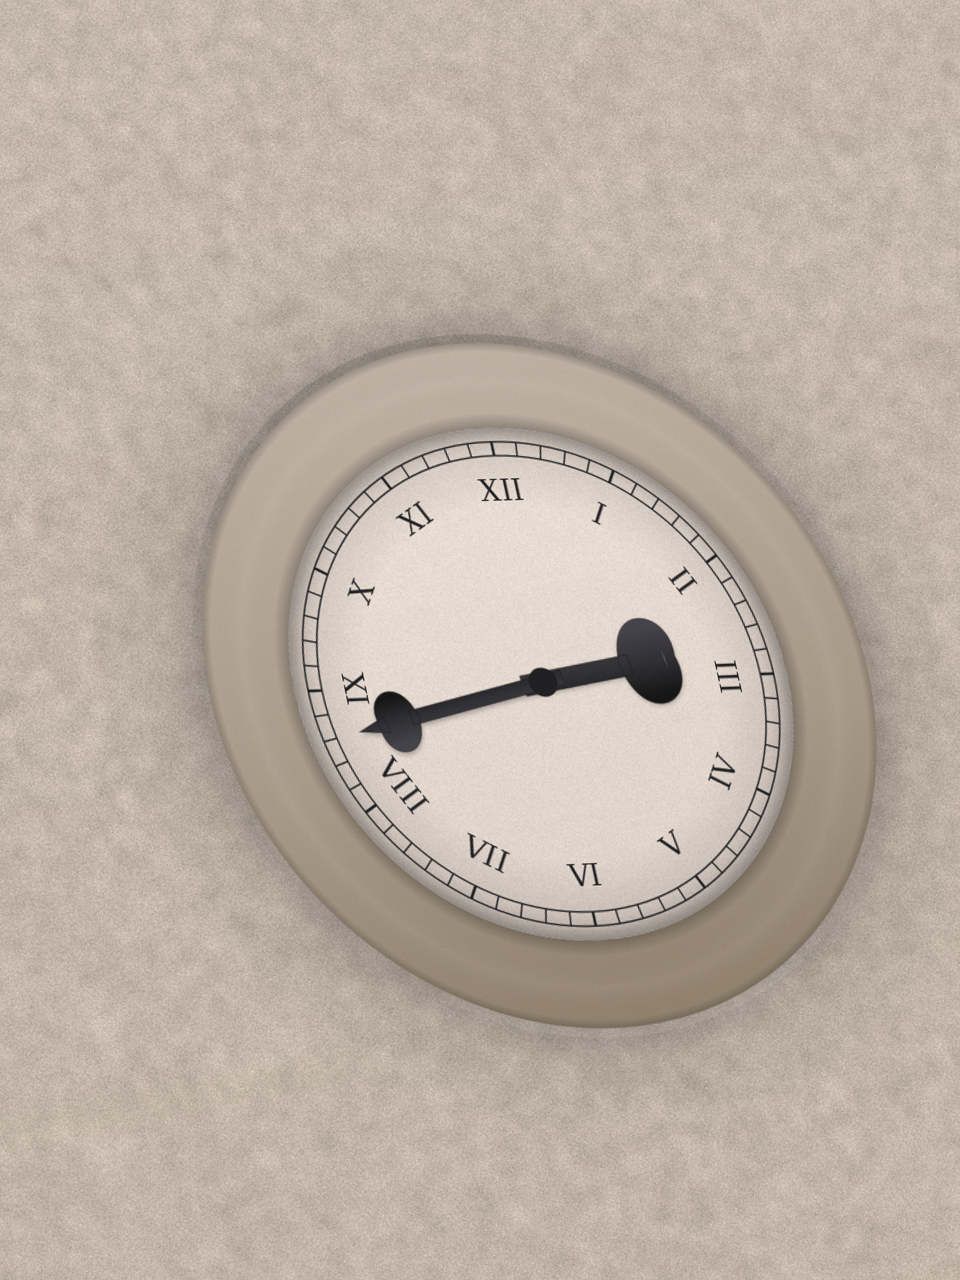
2:43
